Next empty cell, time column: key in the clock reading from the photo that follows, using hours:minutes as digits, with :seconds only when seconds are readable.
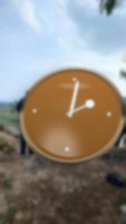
2:01
